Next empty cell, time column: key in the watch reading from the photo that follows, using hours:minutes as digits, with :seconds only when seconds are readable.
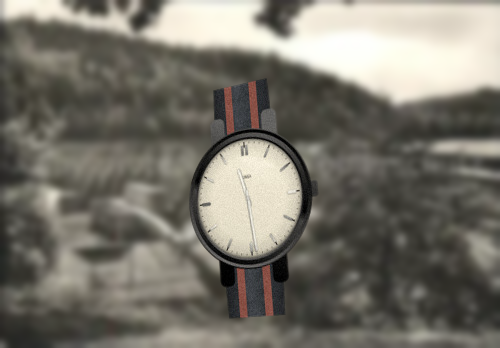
11:29
